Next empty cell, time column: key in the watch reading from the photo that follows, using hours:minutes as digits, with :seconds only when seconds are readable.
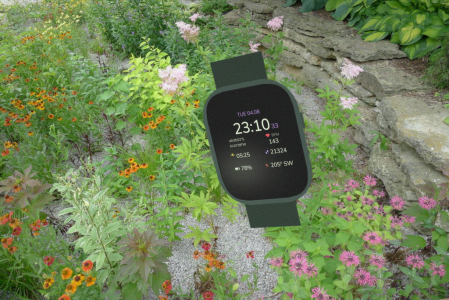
23:10
